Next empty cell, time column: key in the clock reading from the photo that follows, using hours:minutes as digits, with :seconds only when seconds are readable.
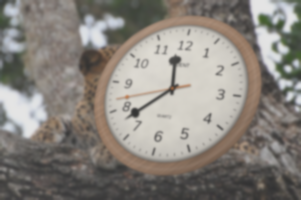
11:37:42
